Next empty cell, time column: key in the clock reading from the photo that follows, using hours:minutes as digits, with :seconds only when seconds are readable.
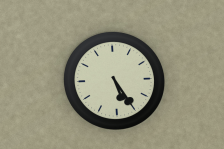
5:25
